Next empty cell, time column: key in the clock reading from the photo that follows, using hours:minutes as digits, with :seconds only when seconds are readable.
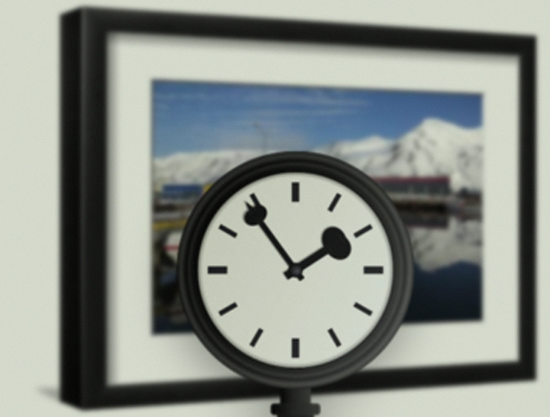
1:54
